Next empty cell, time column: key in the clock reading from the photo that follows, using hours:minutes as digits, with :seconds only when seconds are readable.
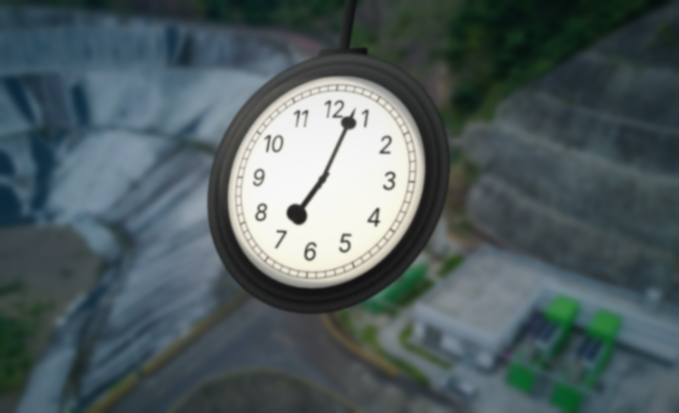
7:03
